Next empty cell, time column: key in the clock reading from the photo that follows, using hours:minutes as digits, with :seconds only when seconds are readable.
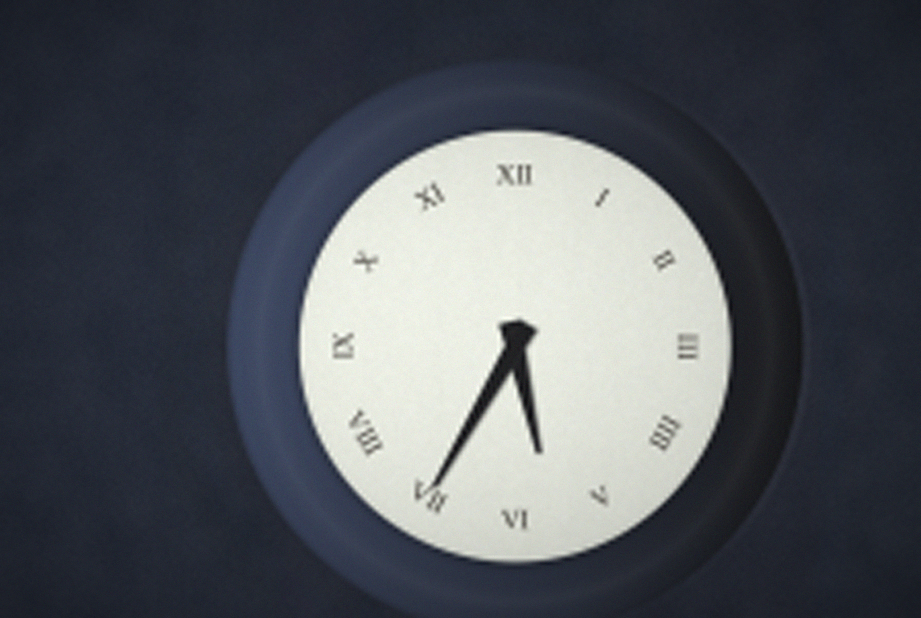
5:35
